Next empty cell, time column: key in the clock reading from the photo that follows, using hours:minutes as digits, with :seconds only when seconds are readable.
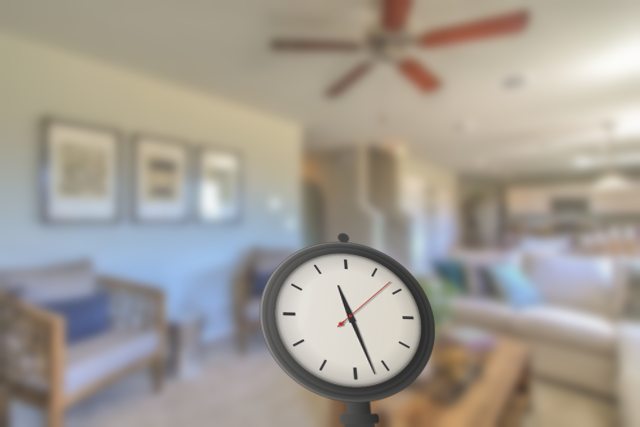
11:27:08
